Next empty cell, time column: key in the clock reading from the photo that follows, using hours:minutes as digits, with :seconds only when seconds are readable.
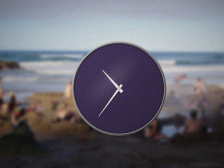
10:36
